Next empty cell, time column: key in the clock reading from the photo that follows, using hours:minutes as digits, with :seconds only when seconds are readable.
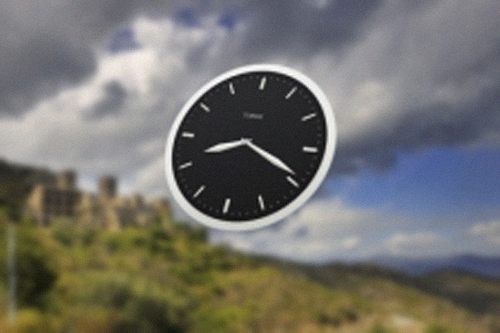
8:19
